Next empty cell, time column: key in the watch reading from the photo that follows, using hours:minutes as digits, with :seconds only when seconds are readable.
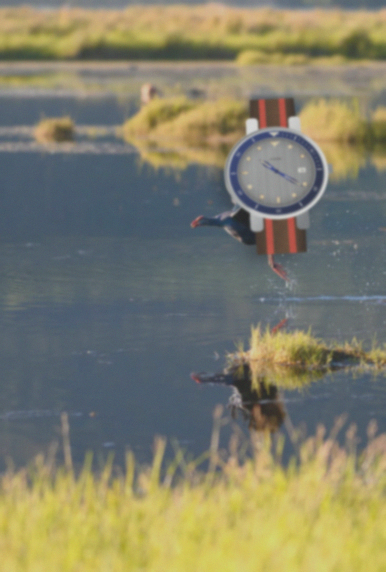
10:21
